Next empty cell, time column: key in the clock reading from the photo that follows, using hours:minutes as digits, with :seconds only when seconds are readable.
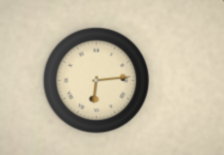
6:14
